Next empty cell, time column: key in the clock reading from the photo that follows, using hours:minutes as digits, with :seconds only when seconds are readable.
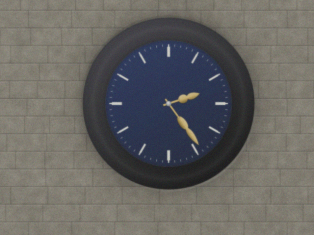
2:24
